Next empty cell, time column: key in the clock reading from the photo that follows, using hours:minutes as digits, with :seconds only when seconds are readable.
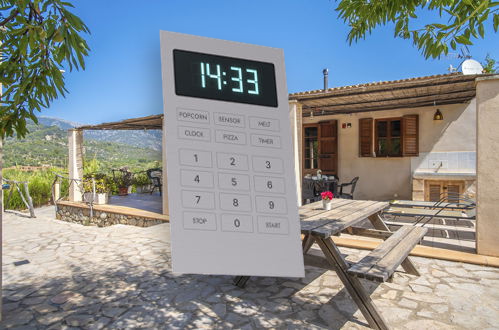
14:33
